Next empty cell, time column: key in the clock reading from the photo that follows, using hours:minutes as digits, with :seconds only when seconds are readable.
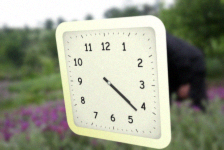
4:22
